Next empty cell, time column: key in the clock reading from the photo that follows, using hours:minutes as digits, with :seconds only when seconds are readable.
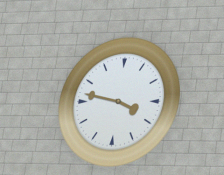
3:47
